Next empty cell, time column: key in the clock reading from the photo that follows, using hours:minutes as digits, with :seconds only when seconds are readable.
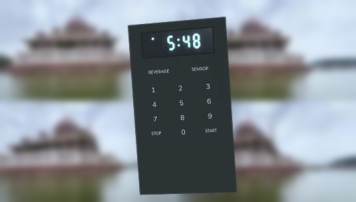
5:48
